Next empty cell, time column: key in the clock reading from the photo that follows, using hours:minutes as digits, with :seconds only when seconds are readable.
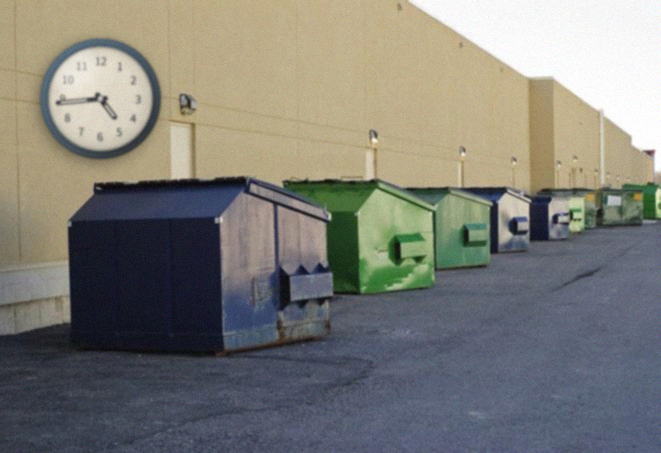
4:44
